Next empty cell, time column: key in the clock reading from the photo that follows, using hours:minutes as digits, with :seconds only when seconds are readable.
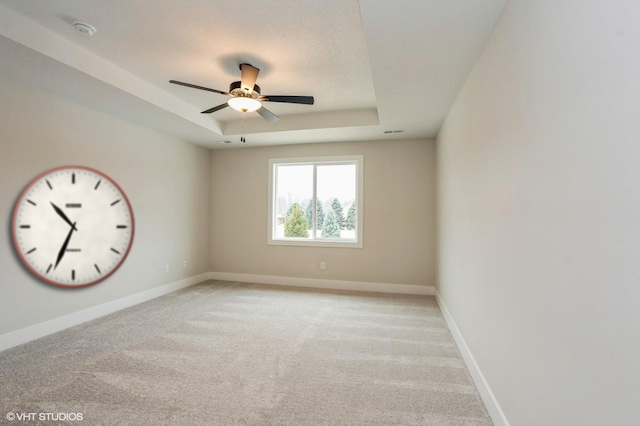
10:34
